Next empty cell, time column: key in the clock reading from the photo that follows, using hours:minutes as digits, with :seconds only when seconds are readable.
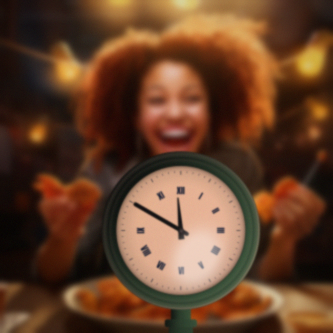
11:50
